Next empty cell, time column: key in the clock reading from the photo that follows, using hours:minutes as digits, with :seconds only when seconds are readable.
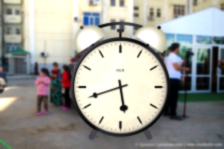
5:42
